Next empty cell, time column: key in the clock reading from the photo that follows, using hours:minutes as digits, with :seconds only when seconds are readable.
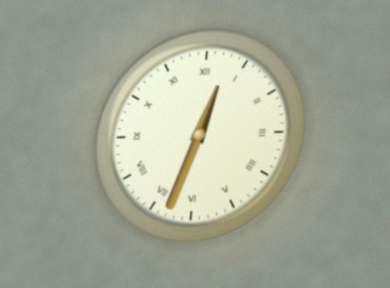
12:33
